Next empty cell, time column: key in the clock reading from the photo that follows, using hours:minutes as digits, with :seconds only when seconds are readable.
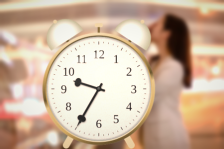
9:35
